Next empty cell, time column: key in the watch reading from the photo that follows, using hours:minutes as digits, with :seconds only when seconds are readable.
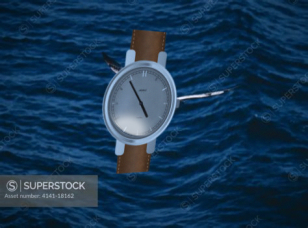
4:54
